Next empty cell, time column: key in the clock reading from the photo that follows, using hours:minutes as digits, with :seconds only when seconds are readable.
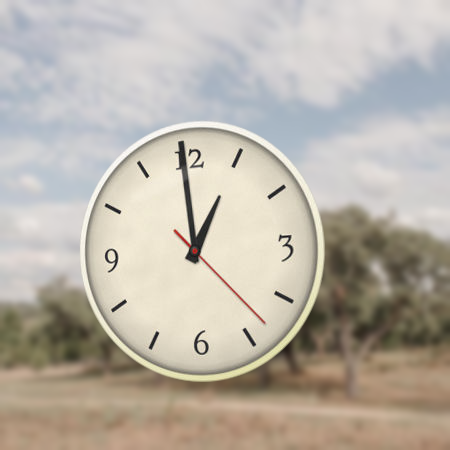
12:59:23
